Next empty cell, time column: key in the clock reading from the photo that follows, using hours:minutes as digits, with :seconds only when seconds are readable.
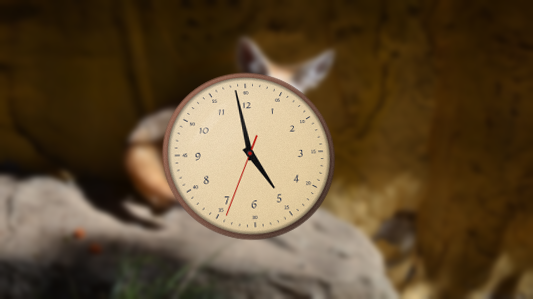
4:58:34
